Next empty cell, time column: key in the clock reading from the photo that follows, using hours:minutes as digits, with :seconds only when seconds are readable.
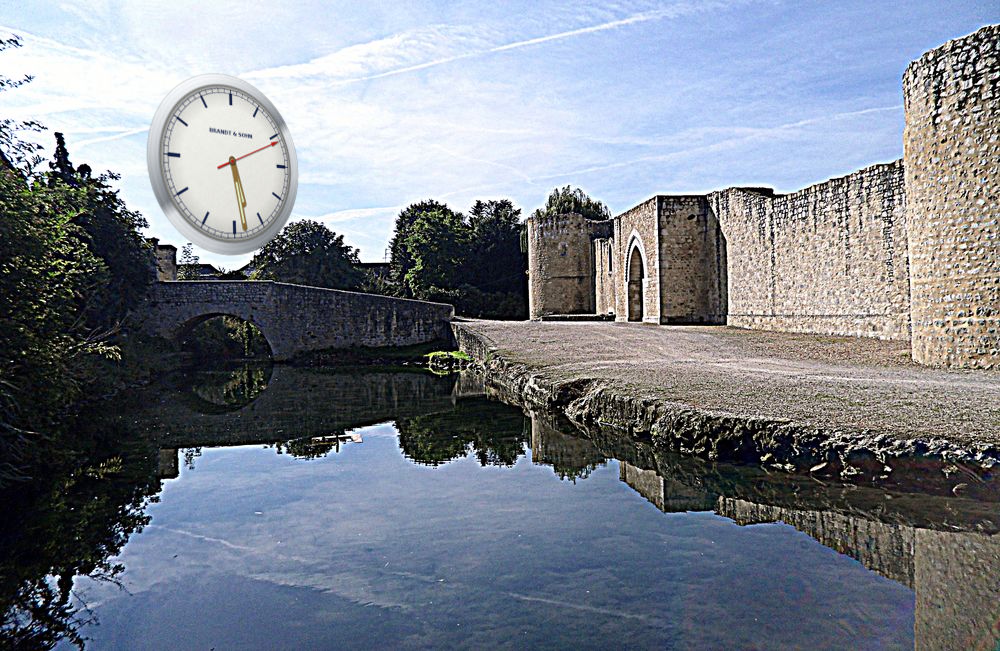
5:28:11
